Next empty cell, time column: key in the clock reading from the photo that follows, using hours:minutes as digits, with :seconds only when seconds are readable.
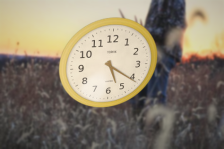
5:21
